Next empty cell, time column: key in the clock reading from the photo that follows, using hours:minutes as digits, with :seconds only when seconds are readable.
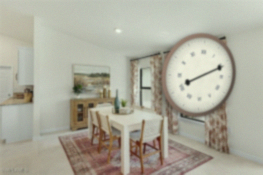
8:11
